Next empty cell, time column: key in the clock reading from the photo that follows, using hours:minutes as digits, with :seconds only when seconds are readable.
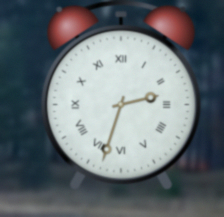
2:33
